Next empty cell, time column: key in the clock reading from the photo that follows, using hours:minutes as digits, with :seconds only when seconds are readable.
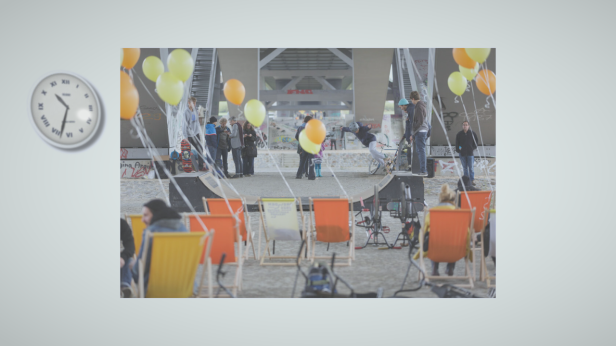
10:33
